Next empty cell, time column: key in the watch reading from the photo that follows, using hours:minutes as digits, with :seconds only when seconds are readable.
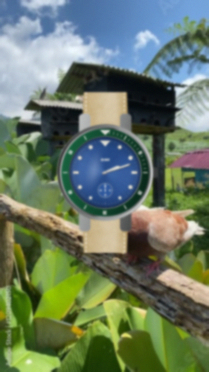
2:12
